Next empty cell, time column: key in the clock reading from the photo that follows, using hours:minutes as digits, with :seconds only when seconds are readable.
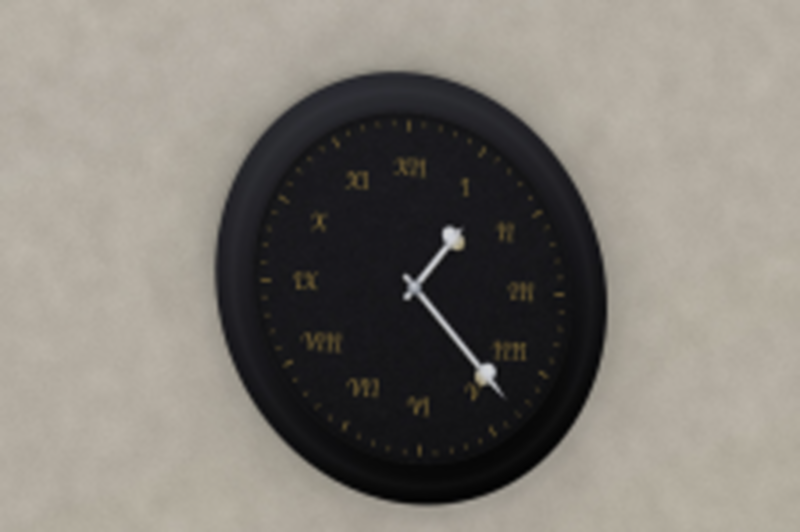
1:23
